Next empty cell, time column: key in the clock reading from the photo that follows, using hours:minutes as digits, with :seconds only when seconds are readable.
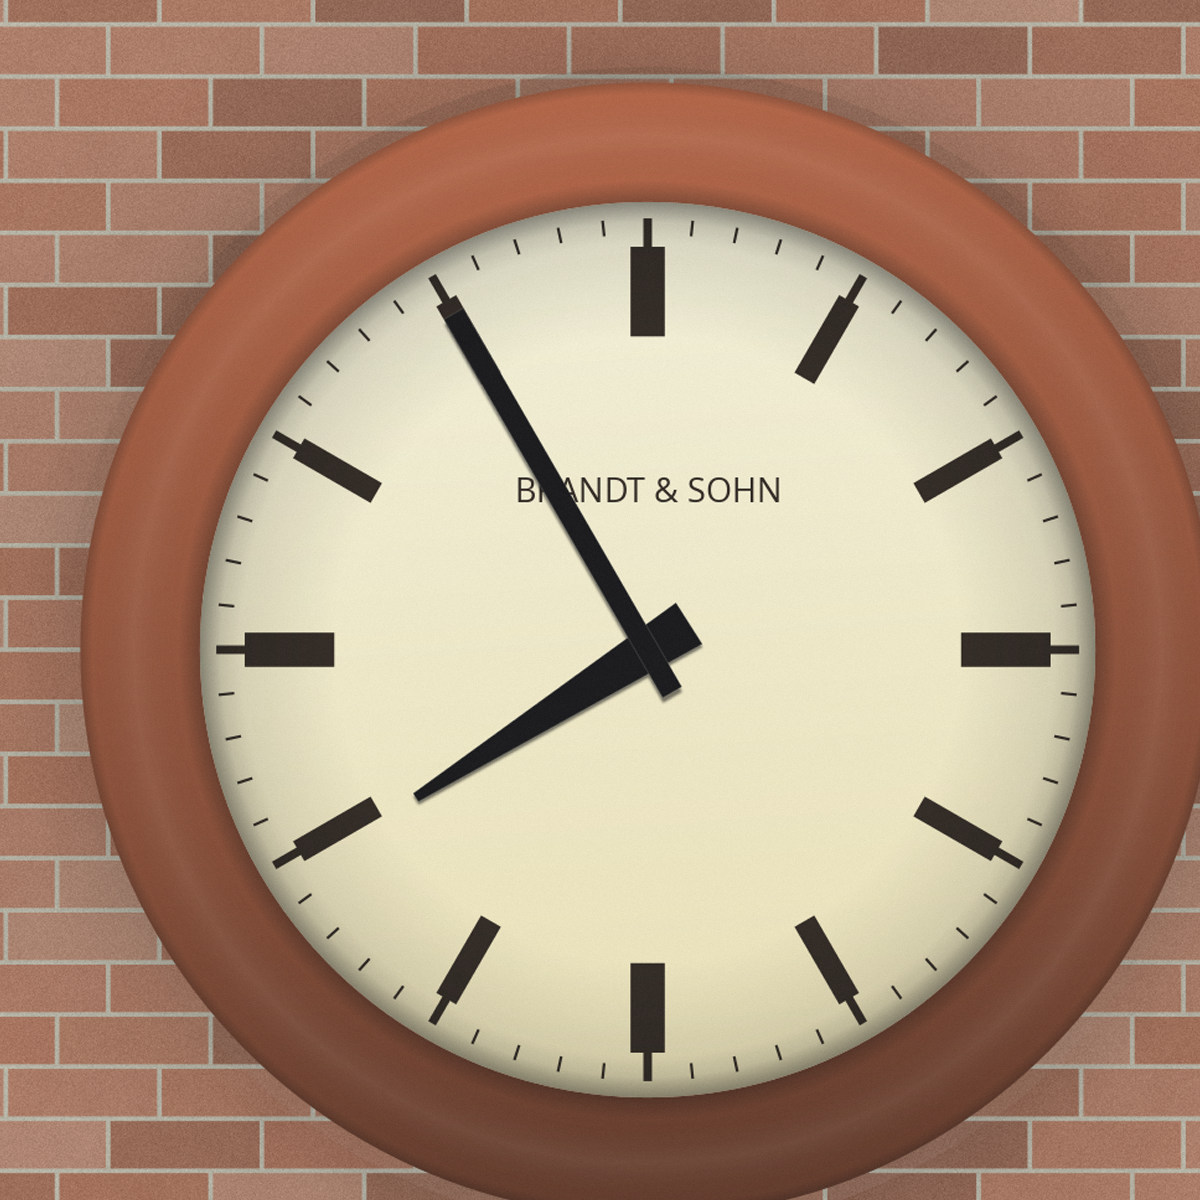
7:55
